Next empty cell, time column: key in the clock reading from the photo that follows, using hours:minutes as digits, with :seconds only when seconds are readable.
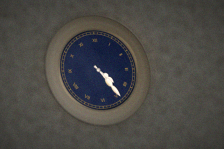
4:24
